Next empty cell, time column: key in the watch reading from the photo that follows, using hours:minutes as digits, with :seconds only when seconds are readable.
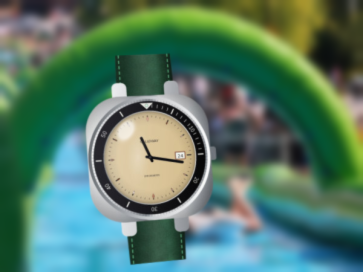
11:17
